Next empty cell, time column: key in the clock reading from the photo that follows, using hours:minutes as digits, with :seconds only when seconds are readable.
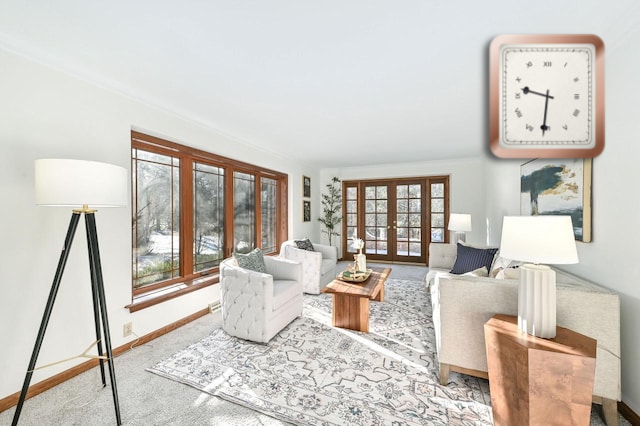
9:31
